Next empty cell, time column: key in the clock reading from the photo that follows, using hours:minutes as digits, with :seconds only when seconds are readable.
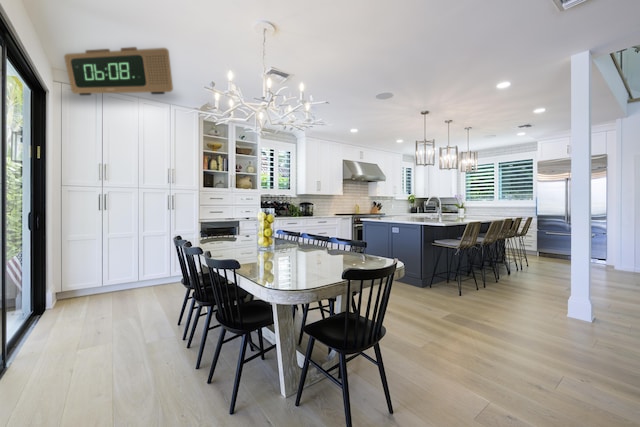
6:08
